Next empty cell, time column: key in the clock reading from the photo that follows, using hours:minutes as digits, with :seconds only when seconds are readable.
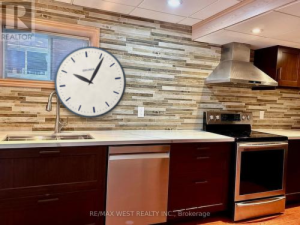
10:06
